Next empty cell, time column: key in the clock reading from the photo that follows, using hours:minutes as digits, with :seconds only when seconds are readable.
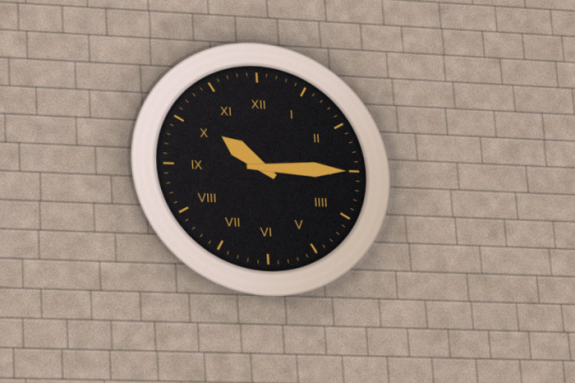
10:15
